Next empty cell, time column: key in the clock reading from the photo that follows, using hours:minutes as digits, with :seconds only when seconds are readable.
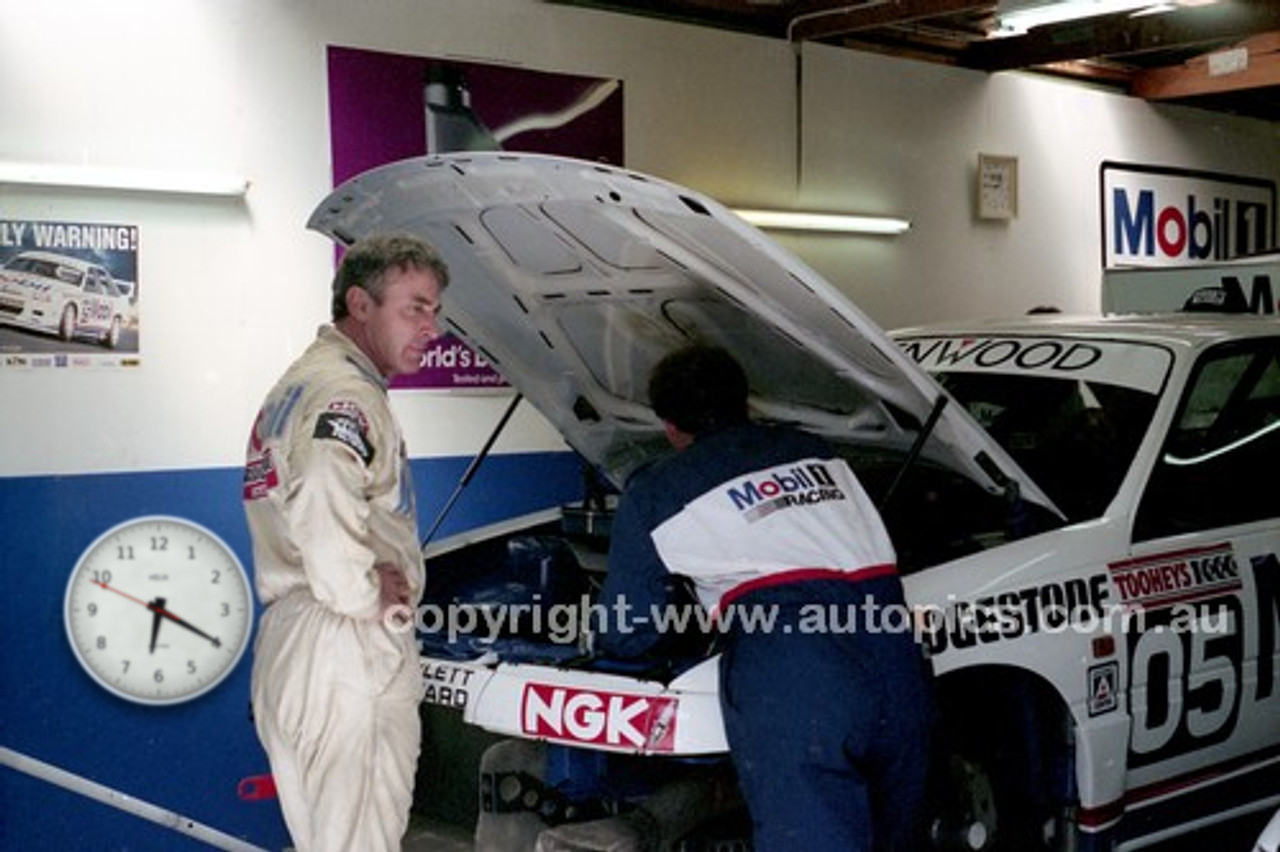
6:19:49
